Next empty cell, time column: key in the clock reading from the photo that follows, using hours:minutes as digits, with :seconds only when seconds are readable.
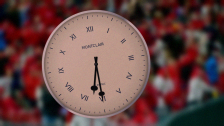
6:30
